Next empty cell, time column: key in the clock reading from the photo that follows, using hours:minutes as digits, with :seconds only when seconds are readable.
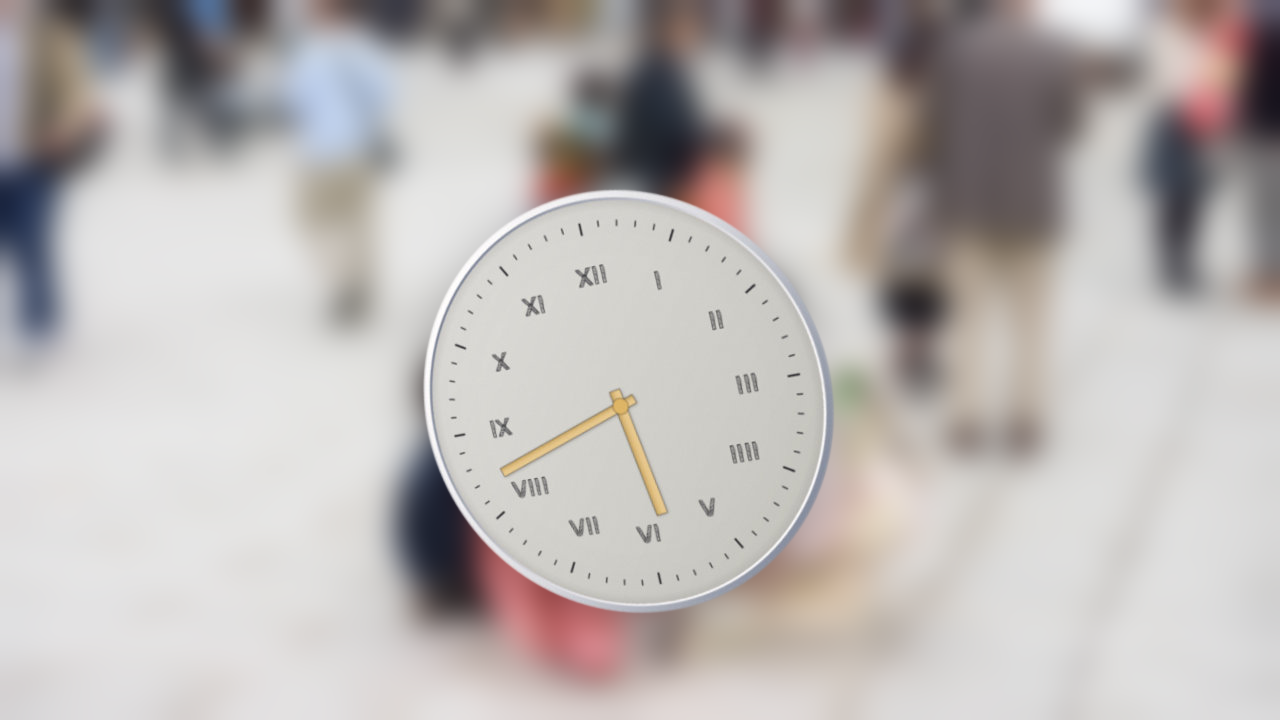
5:42
